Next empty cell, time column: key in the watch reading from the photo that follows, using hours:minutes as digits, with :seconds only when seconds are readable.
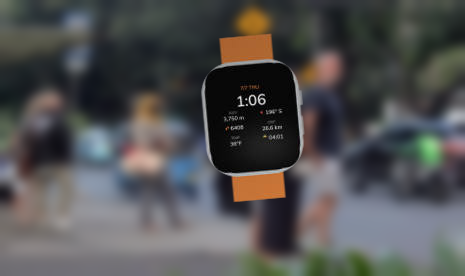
1:06
